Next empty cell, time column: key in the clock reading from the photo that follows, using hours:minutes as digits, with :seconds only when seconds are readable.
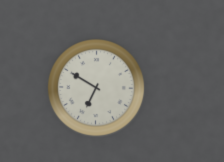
6:50
